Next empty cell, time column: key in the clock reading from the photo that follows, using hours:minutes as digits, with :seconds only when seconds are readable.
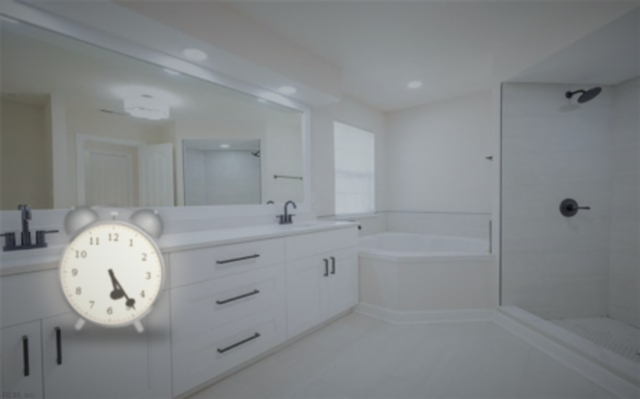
5:24
